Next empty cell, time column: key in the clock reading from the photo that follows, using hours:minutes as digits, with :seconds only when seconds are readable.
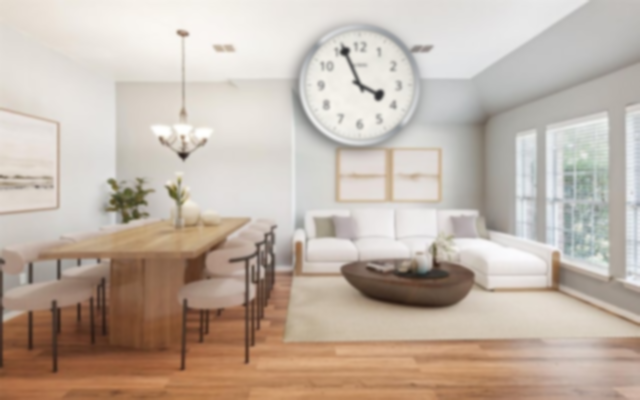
3:56
